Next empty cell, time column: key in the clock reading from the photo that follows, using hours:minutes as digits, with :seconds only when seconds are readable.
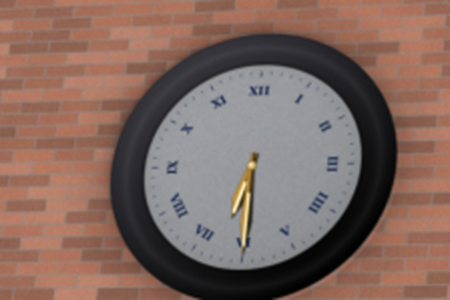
6:30
